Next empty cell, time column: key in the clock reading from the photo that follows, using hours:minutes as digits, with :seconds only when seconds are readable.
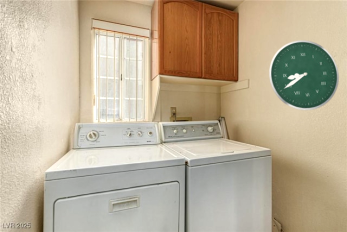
8:40
